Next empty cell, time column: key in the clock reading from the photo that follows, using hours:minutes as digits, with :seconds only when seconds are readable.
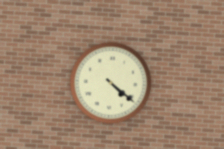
4:21
